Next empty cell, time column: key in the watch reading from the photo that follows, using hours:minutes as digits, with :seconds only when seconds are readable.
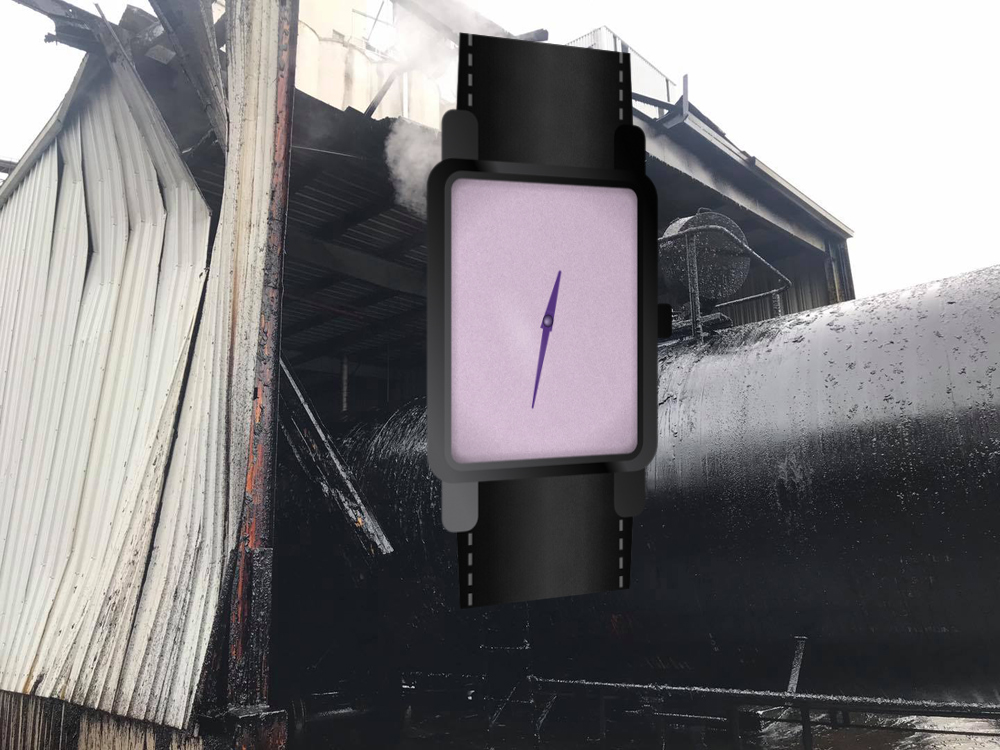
12:32
